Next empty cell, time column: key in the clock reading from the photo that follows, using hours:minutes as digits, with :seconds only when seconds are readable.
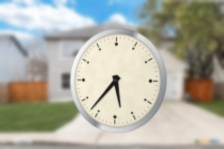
5:37
